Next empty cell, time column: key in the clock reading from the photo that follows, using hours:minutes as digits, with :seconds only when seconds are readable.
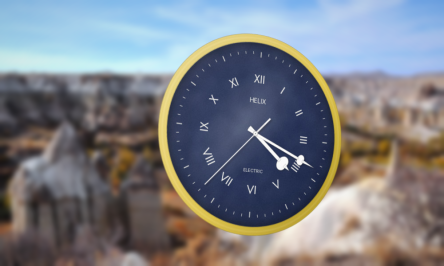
4:18:37
